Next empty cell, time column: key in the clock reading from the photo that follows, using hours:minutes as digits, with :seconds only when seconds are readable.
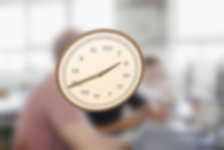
1:40
